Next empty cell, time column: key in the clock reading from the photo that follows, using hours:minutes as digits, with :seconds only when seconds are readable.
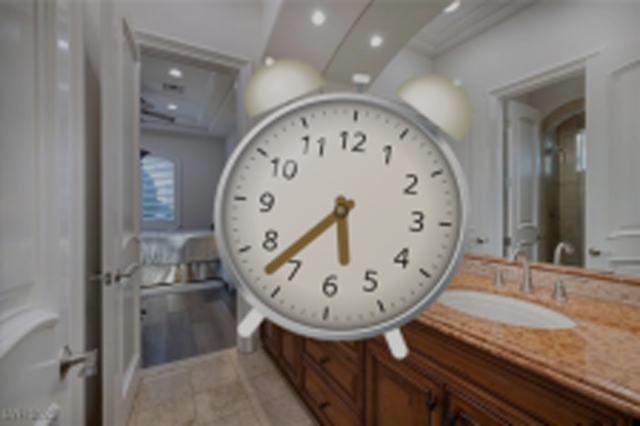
5:37
